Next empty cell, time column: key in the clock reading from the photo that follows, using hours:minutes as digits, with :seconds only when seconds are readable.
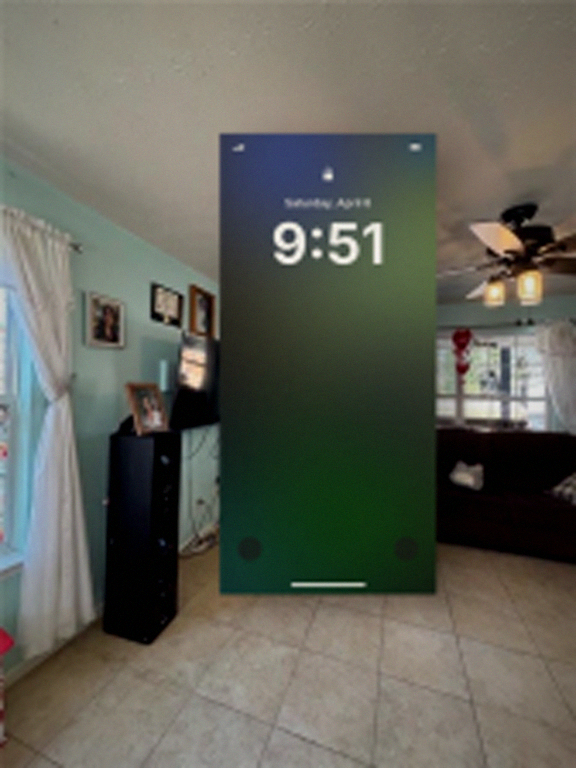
9:51
